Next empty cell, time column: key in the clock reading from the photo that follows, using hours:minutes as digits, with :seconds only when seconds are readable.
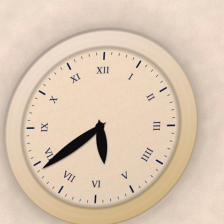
5:39
